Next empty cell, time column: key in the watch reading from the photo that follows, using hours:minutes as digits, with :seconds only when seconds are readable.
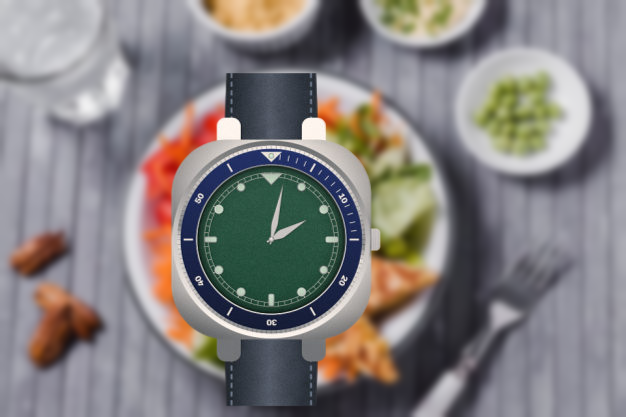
2:02
